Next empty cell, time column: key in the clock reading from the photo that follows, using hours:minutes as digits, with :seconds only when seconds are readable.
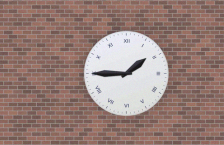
1:45
